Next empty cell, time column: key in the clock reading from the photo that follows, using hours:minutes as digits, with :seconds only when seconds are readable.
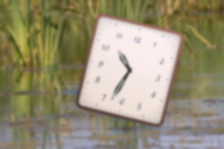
10:33
